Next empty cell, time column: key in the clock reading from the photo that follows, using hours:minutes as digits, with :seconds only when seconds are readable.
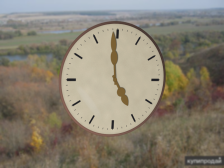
4:59
